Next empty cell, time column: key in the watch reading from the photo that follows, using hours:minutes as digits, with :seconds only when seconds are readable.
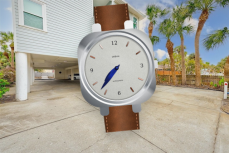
7:37
